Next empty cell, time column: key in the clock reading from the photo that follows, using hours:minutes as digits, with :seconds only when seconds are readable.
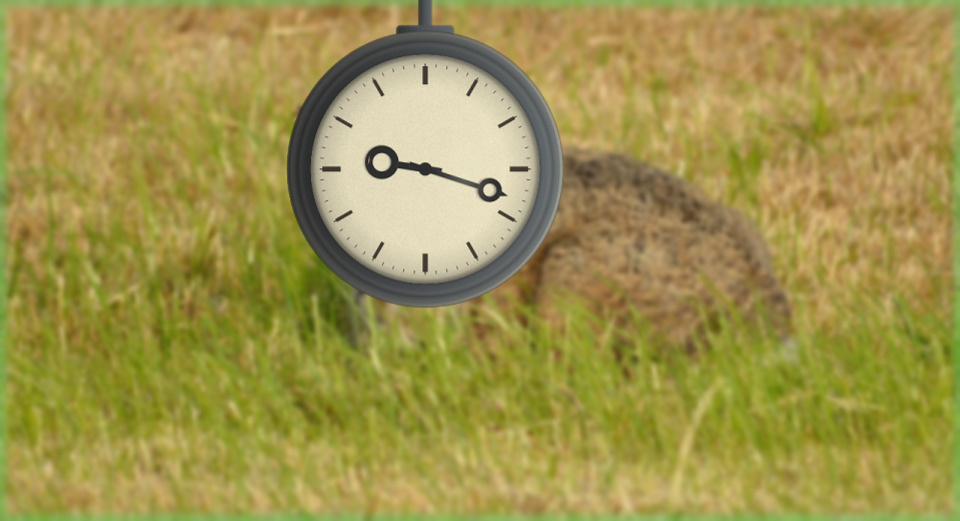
9:18
